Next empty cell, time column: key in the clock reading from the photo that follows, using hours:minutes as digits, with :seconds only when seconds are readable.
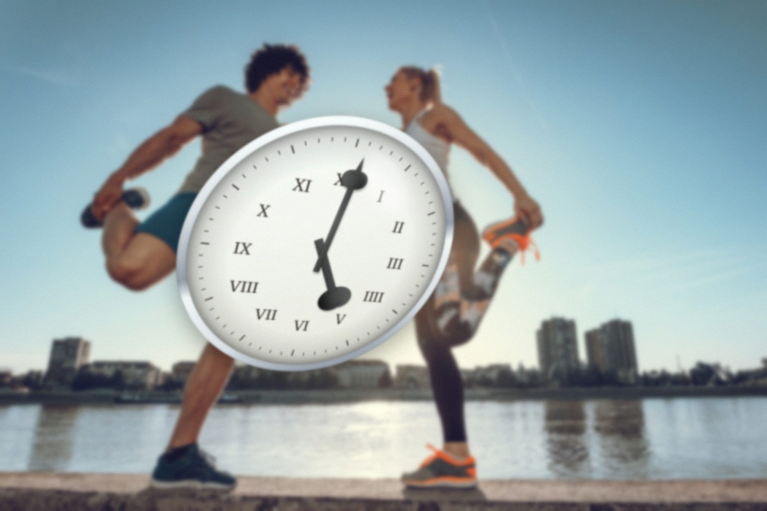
5:01
